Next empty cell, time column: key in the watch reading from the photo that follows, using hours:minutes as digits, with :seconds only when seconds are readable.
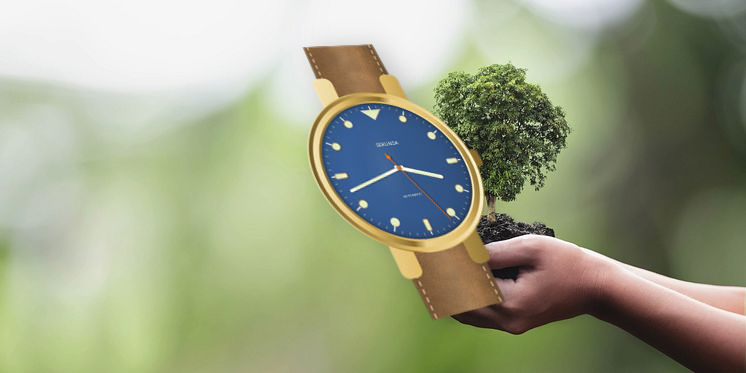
3:42:26
